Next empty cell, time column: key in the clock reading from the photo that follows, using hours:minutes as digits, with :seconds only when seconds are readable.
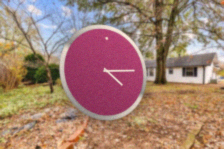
4:14
